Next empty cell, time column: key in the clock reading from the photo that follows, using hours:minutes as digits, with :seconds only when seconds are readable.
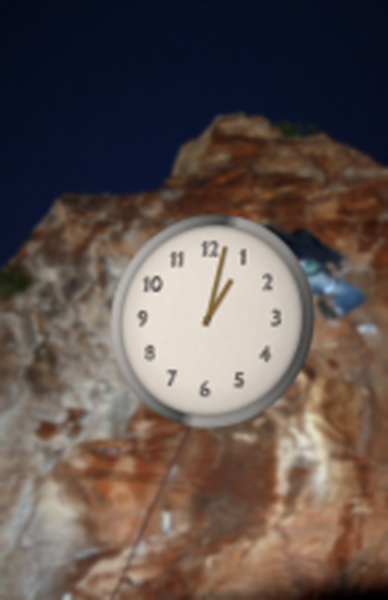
1:02
